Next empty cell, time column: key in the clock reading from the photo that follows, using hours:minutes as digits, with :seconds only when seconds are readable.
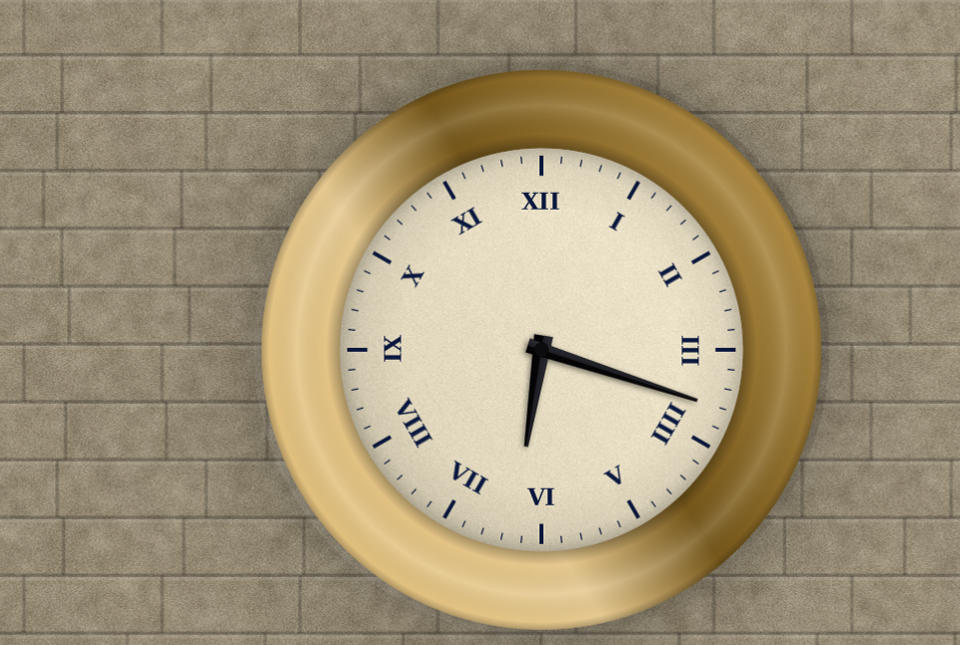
6:18
